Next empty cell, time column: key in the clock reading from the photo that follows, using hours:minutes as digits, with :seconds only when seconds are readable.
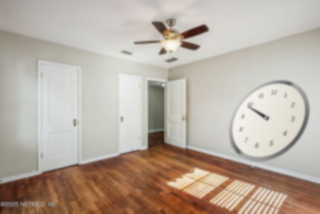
9:49
